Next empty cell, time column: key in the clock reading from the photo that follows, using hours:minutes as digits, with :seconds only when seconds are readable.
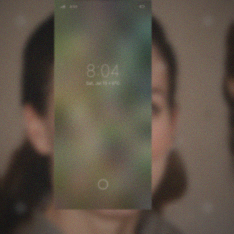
8:04
